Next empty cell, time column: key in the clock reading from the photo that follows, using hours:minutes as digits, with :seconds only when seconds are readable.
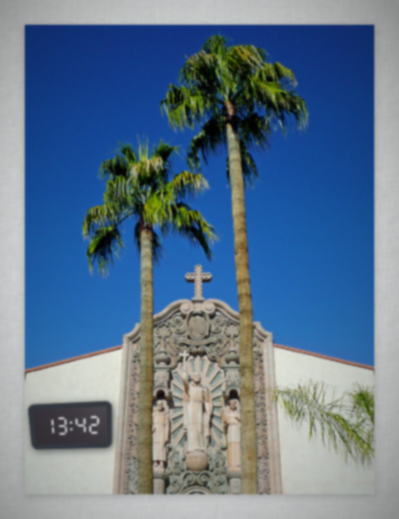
13:42
